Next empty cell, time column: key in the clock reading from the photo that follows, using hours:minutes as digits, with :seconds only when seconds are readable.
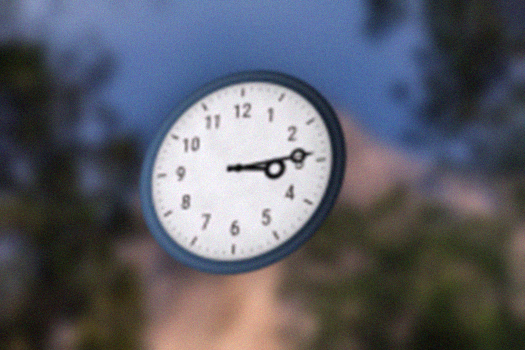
3:14
